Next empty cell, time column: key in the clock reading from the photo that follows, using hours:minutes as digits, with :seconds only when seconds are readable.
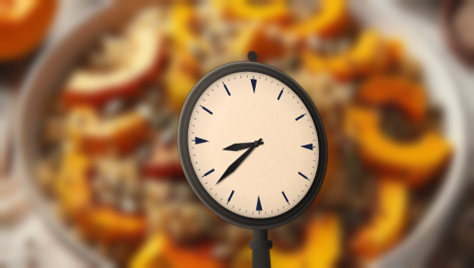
8:38
